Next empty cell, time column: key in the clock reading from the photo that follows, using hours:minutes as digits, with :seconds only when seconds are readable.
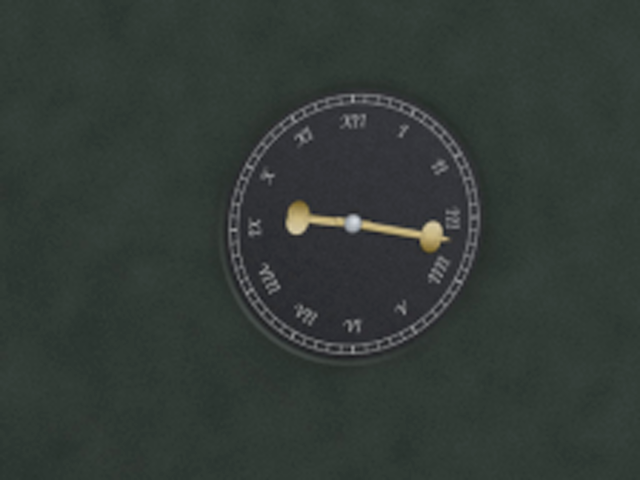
9:17
